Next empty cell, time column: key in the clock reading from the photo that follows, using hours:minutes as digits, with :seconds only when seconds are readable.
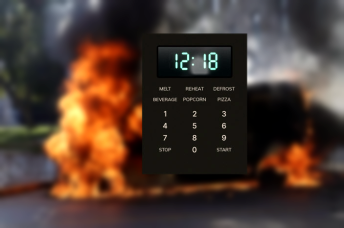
12:18
